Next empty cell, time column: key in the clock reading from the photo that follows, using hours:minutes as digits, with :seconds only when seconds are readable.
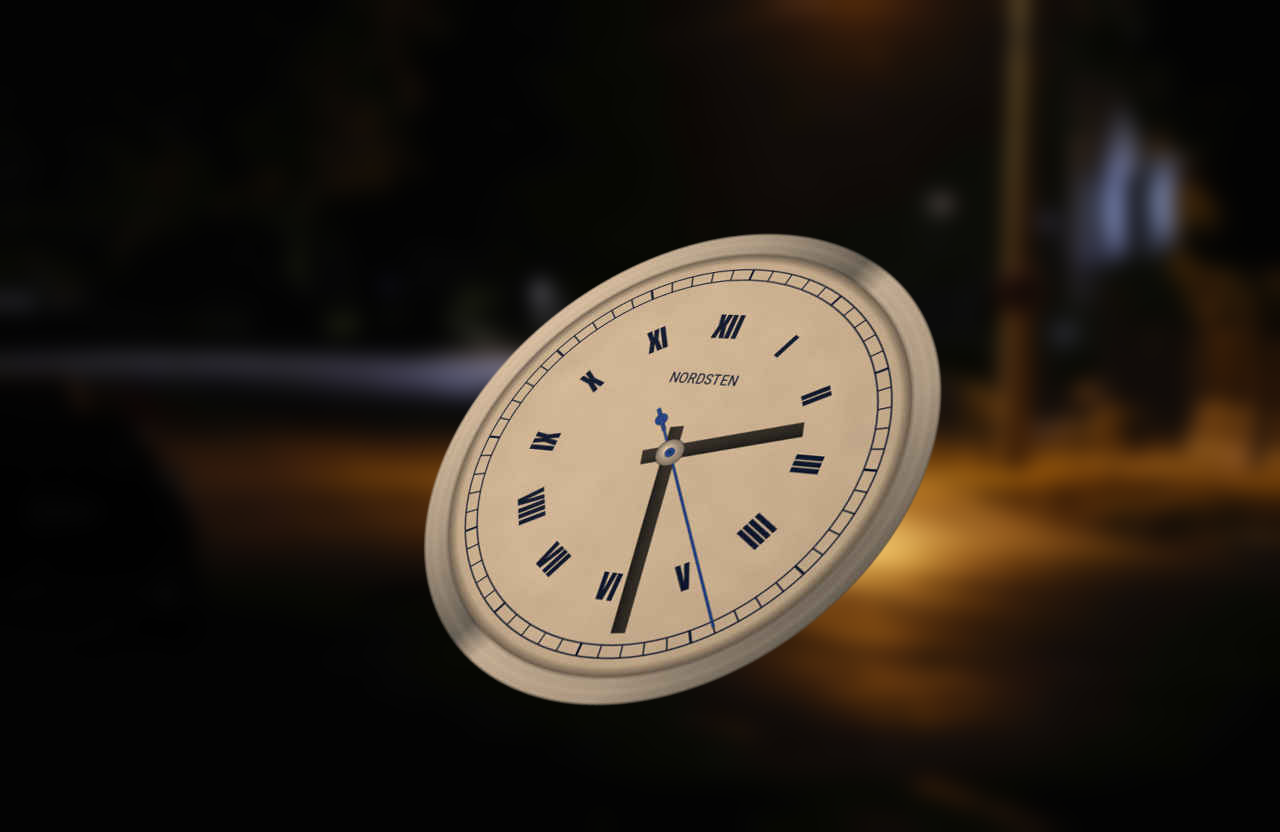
2:28:24
